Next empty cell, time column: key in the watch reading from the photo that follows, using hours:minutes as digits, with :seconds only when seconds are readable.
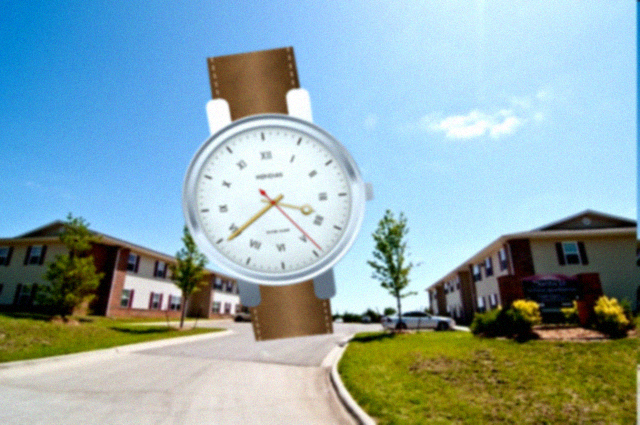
3:39:24
